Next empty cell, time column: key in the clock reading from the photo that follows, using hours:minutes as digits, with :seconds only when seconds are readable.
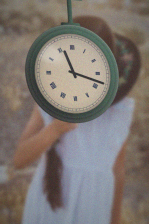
11:18
